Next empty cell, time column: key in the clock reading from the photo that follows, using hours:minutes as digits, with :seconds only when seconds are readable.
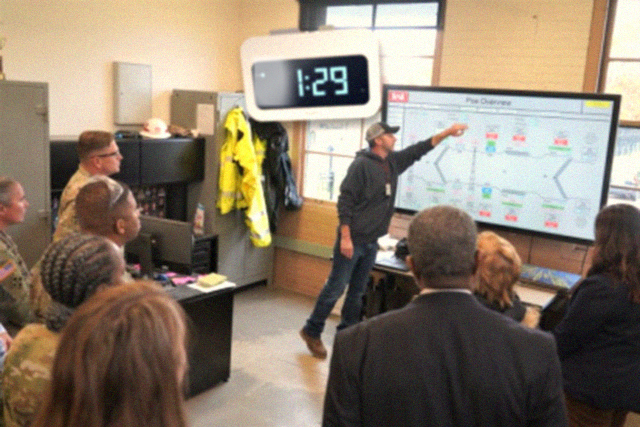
1:29
